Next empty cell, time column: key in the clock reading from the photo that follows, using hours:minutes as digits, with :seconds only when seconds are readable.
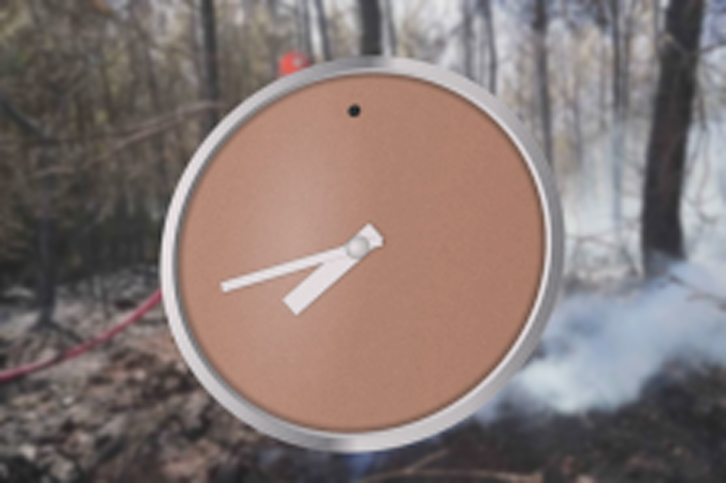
7:43
